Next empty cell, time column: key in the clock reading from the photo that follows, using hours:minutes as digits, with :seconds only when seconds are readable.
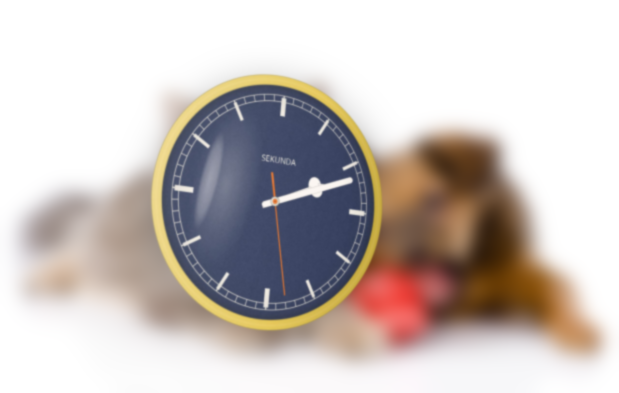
2:11:28
